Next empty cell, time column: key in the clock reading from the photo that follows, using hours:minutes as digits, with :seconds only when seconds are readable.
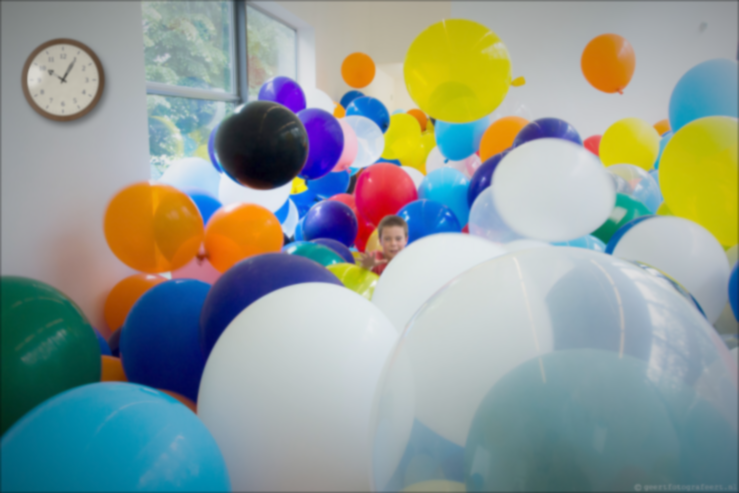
10:05
